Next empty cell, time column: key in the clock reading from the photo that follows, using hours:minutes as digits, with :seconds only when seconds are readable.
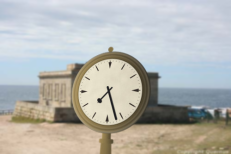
7:27
